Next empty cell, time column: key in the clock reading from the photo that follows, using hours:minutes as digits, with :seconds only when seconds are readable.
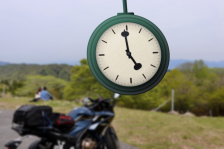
4:59
